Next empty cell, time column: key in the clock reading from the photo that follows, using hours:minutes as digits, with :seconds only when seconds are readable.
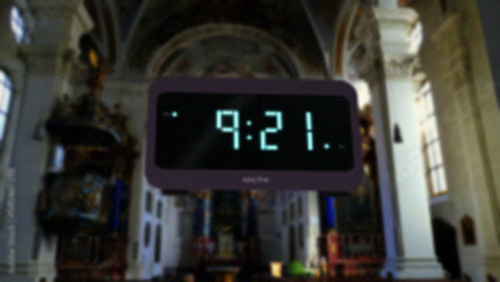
9:21
